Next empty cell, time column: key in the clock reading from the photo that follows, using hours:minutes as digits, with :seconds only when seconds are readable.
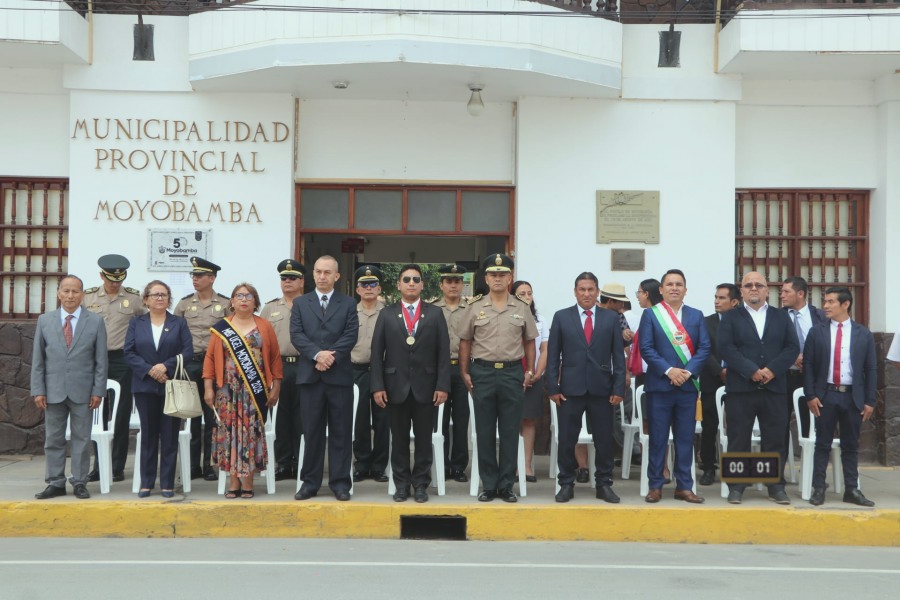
0:01
